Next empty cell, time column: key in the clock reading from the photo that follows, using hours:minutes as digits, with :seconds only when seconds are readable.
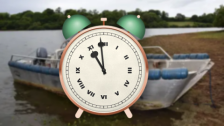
10:59
